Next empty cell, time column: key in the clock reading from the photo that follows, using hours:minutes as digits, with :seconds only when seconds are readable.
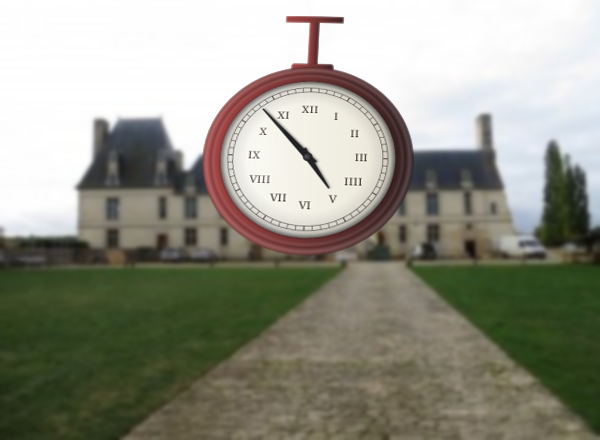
4:53
